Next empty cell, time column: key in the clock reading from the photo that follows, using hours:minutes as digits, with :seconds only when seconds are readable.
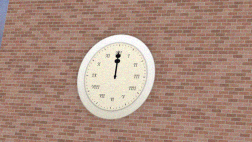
12:00
